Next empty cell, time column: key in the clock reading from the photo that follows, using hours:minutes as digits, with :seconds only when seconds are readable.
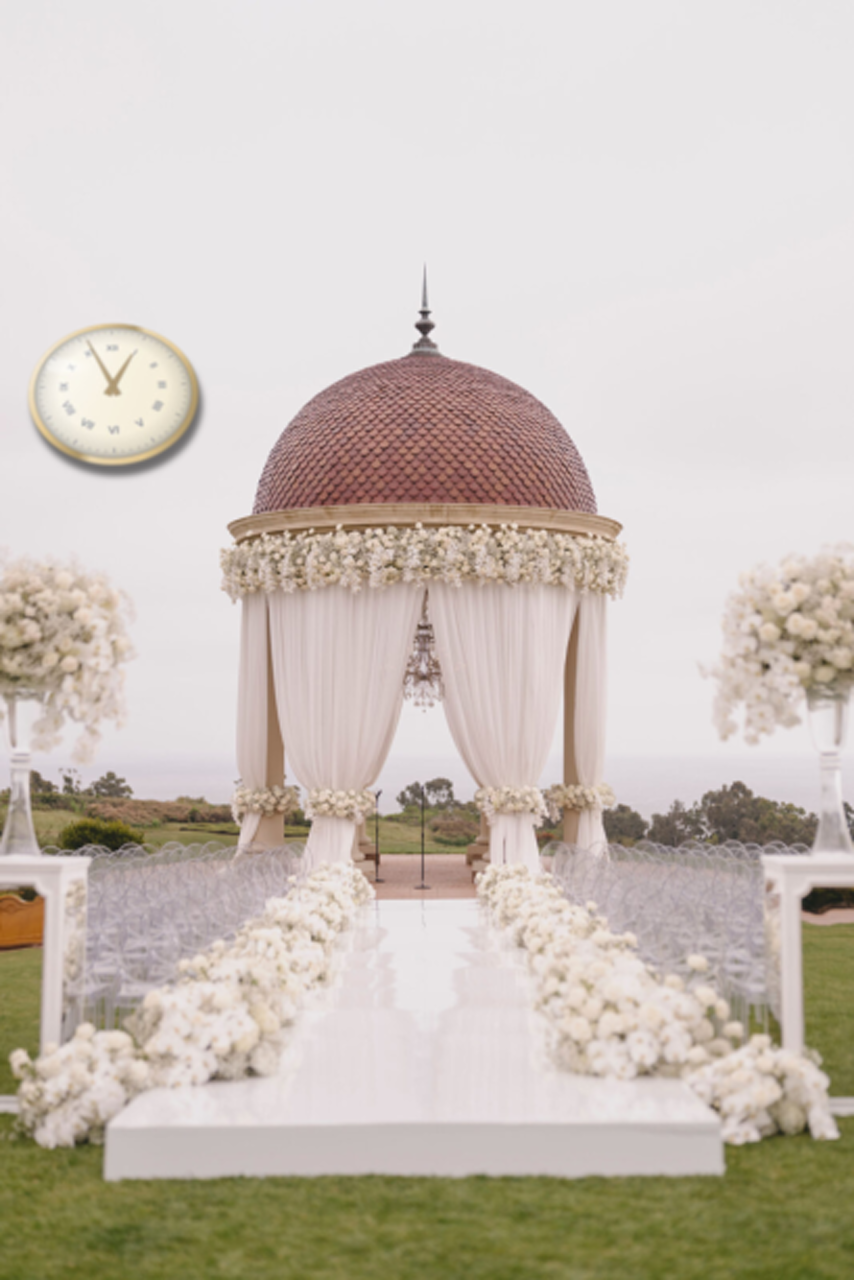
12:56
